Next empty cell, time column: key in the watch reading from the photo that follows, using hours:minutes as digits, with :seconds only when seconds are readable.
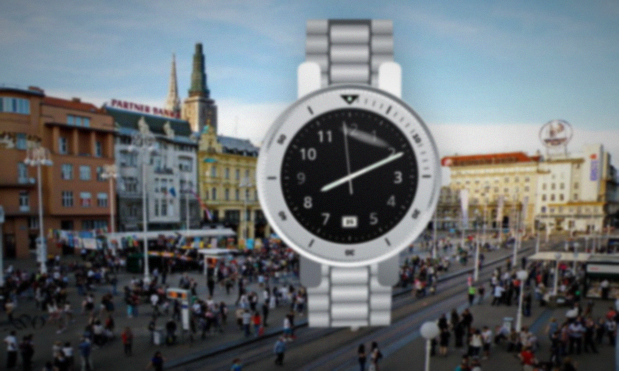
8:10:59
